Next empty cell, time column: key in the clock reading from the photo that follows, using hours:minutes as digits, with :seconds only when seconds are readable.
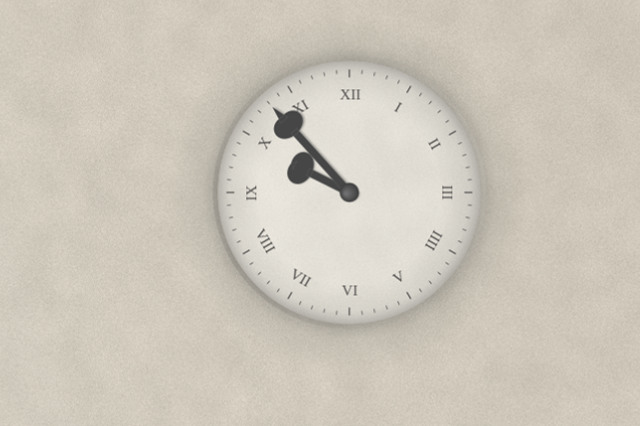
9:53
